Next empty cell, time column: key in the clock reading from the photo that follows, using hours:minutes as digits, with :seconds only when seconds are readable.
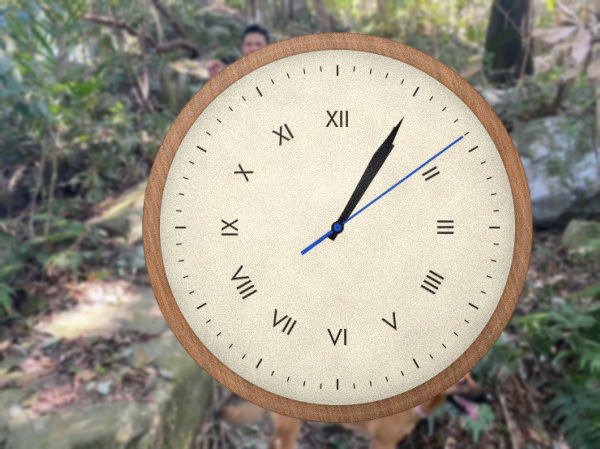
1:05:09
